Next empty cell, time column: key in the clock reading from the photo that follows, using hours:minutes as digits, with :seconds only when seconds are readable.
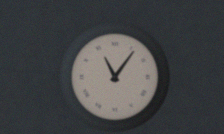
11:06
